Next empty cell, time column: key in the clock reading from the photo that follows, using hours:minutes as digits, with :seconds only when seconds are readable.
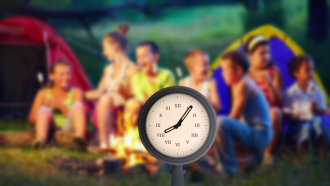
8:06
